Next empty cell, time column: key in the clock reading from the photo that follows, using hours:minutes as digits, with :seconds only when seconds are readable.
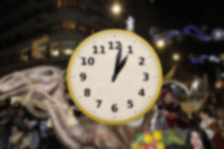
1:02
